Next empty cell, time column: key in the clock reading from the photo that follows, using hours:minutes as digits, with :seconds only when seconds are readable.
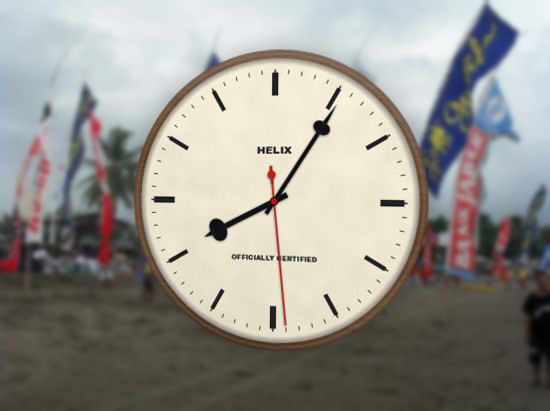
8:05:29
